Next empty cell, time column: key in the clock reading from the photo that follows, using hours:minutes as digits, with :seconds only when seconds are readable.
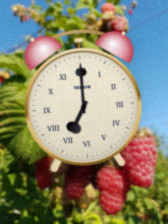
7:00
